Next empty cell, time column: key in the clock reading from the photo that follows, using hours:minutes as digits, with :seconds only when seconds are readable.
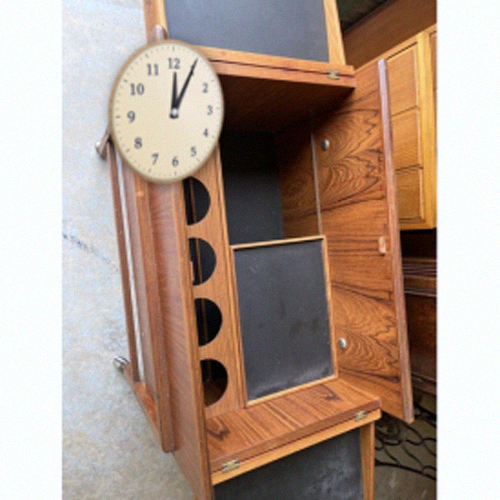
12:05
